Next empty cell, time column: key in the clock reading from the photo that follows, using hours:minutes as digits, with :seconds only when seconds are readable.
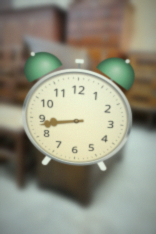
8:43
